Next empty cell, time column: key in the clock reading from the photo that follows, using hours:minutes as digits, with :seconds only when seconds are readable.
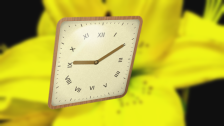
9:10
